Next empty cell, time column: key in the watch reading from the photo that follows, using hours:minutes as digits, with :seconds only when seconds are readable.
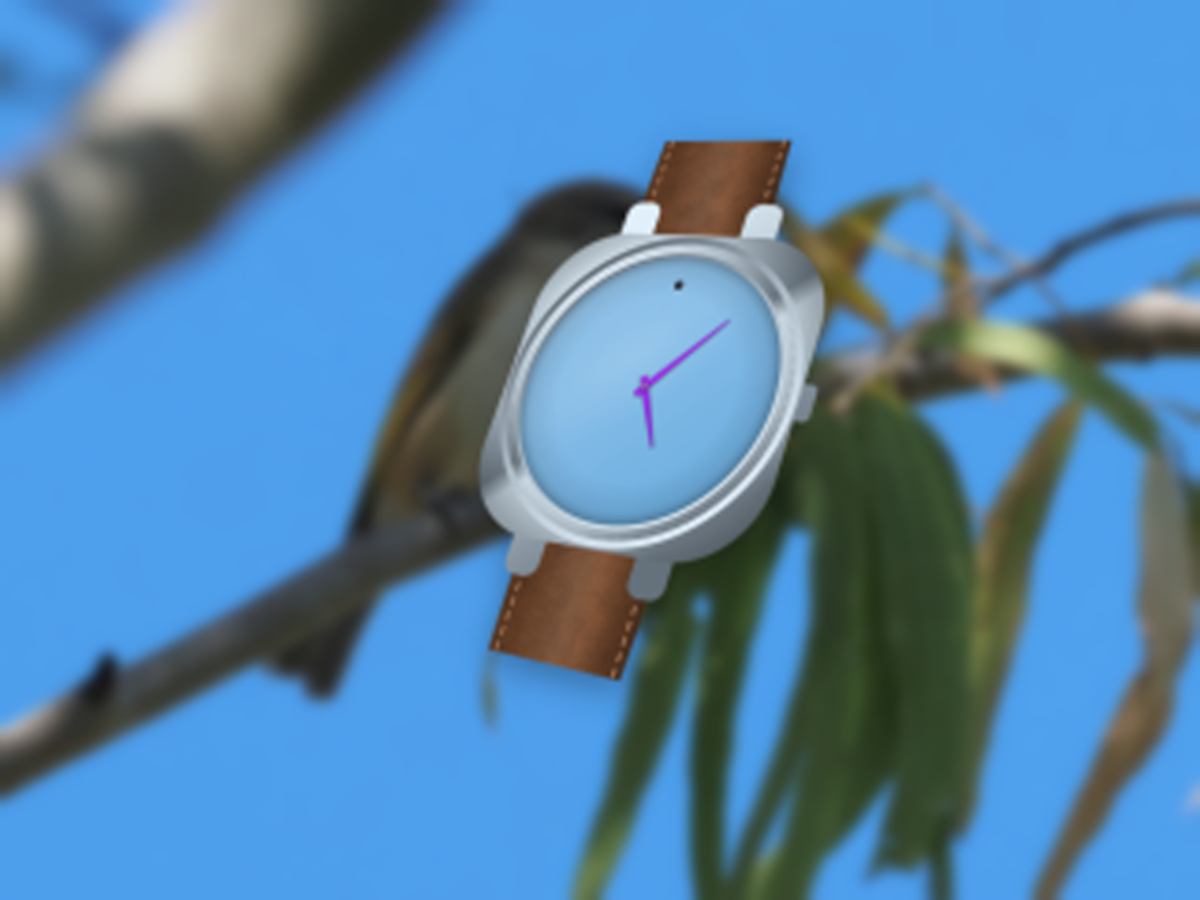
5:07
